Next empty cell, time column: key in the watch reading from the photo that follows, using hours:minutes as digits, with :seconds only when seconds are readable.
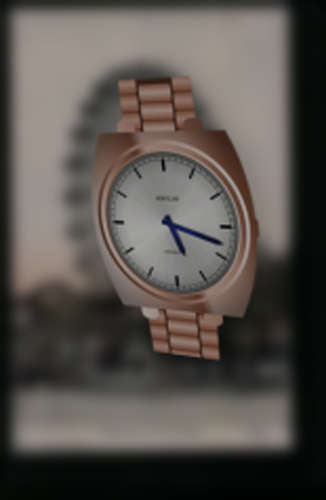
5:18
